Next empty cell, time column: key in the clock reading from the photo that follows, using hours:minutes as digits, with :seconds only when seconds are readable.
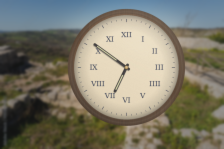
6:51
